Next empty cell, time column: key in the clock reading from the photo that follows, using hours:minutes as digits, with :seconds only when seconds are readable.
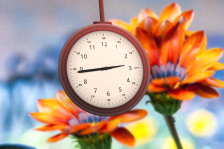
2:44
